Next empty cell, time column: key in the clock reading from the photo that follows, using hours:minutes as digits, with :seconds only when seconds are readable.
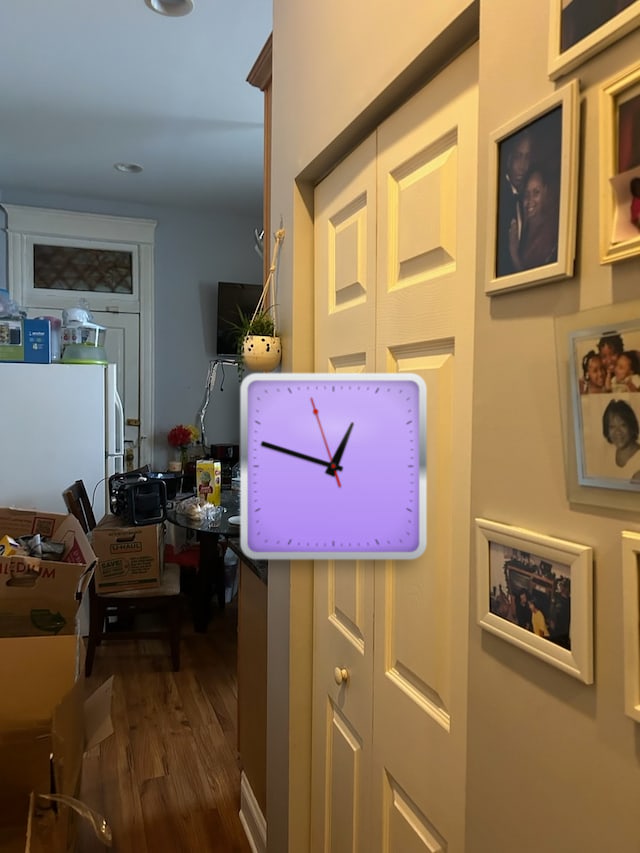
12:47:57
